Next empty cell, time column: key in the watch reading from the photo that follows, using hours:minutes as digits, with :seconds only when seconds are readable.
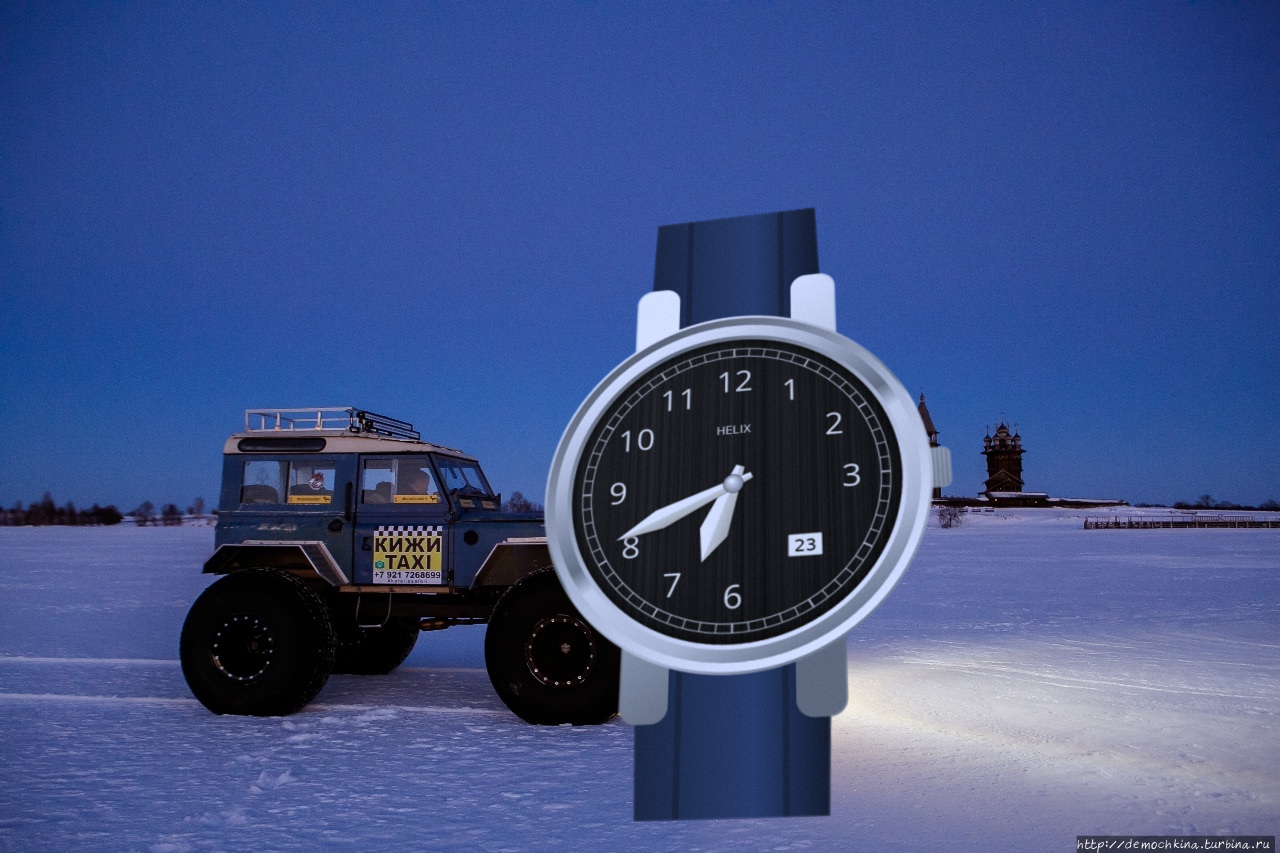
6:41
